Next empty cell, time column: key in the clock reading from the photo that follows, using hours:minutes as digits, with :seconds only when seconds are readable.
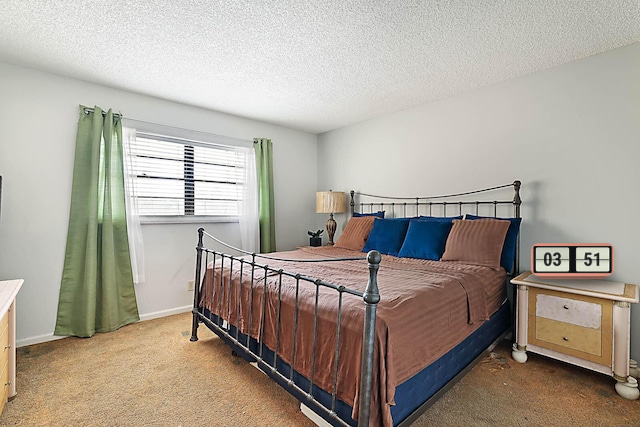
3:51
